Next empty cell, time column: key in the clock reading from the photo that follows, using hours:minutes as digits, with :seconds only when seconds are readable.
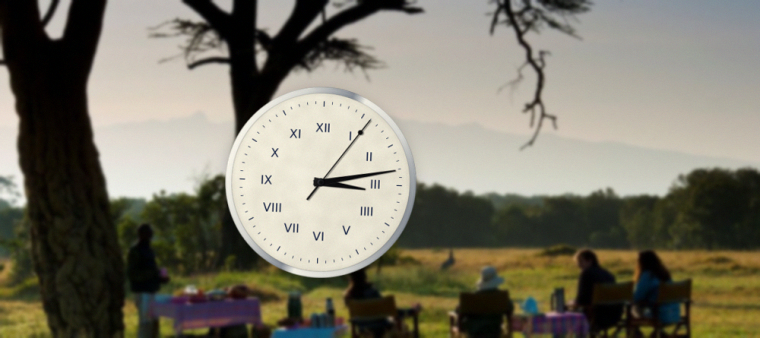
3:13:06
